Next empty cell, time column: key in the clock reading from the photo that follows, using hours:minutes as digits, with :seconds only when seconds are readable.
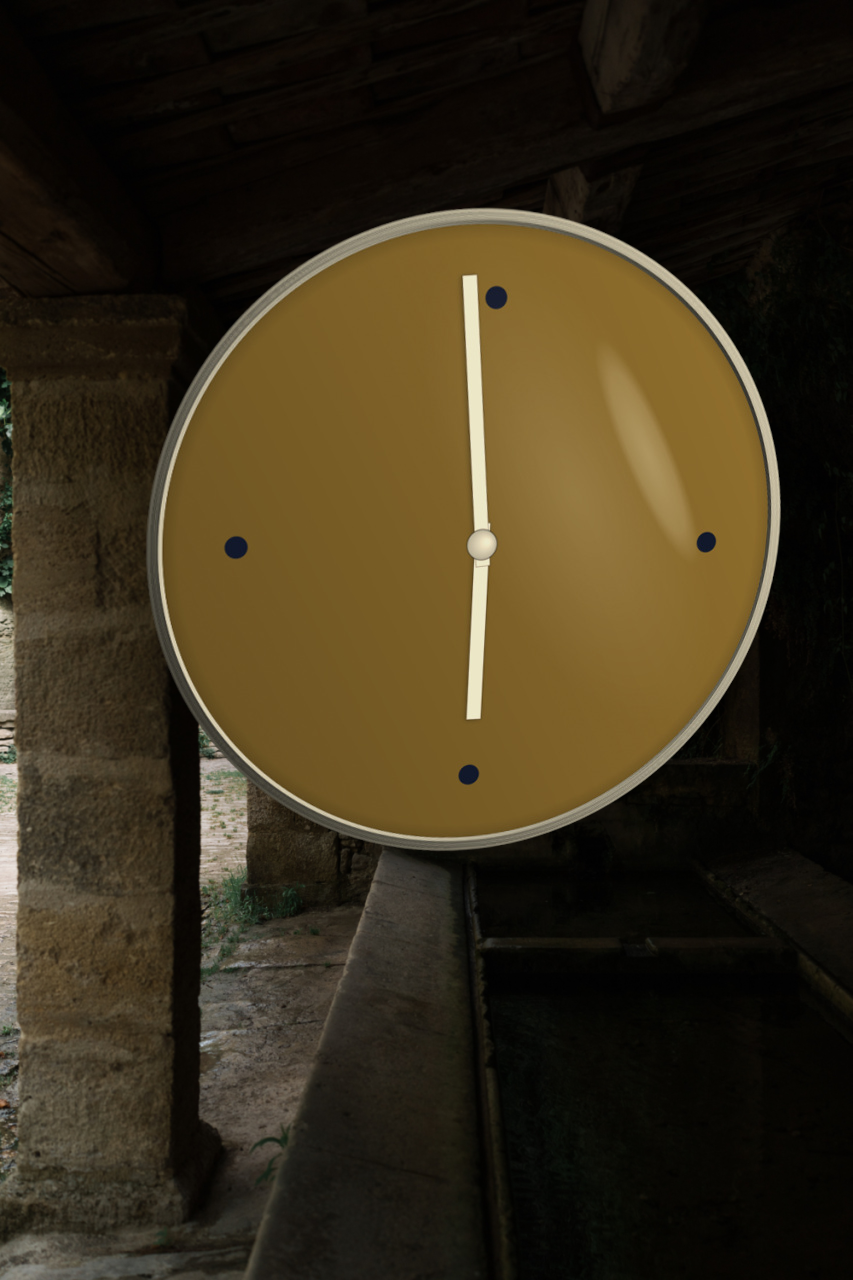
5:59
